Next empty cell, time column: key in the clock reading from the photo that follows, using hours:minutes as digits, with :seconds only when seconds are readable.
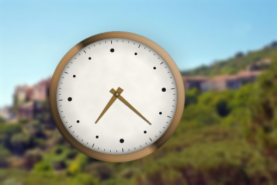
7:23
